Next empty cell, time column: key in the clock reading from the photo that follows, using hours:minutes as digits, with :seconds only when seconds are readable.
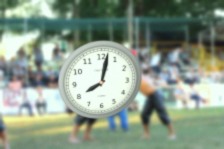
8:02
